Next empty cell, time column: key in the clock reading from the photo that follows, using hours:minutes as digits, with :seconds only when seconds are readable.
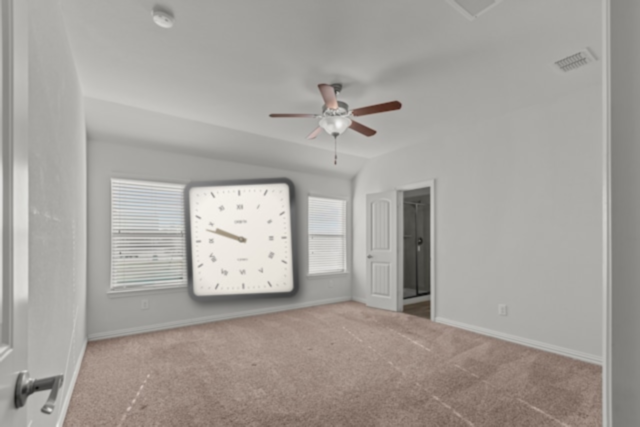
9:48
